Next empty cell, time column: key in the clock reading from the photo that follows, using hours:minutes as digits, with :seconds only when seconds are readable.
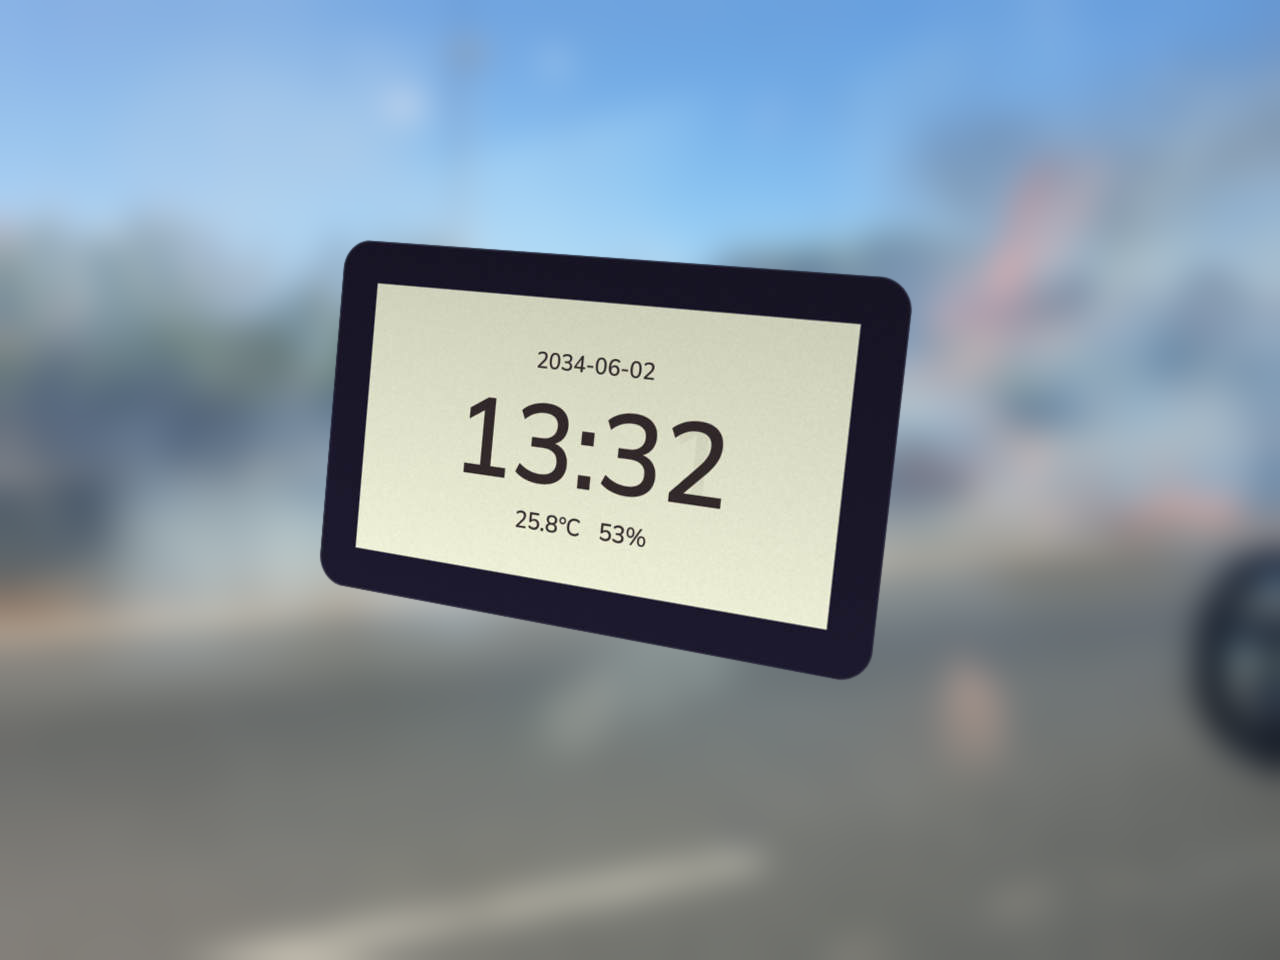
13:32
